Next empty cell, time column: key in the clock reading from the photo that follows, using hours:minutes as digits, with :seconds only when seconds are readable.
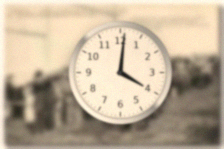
4:01
